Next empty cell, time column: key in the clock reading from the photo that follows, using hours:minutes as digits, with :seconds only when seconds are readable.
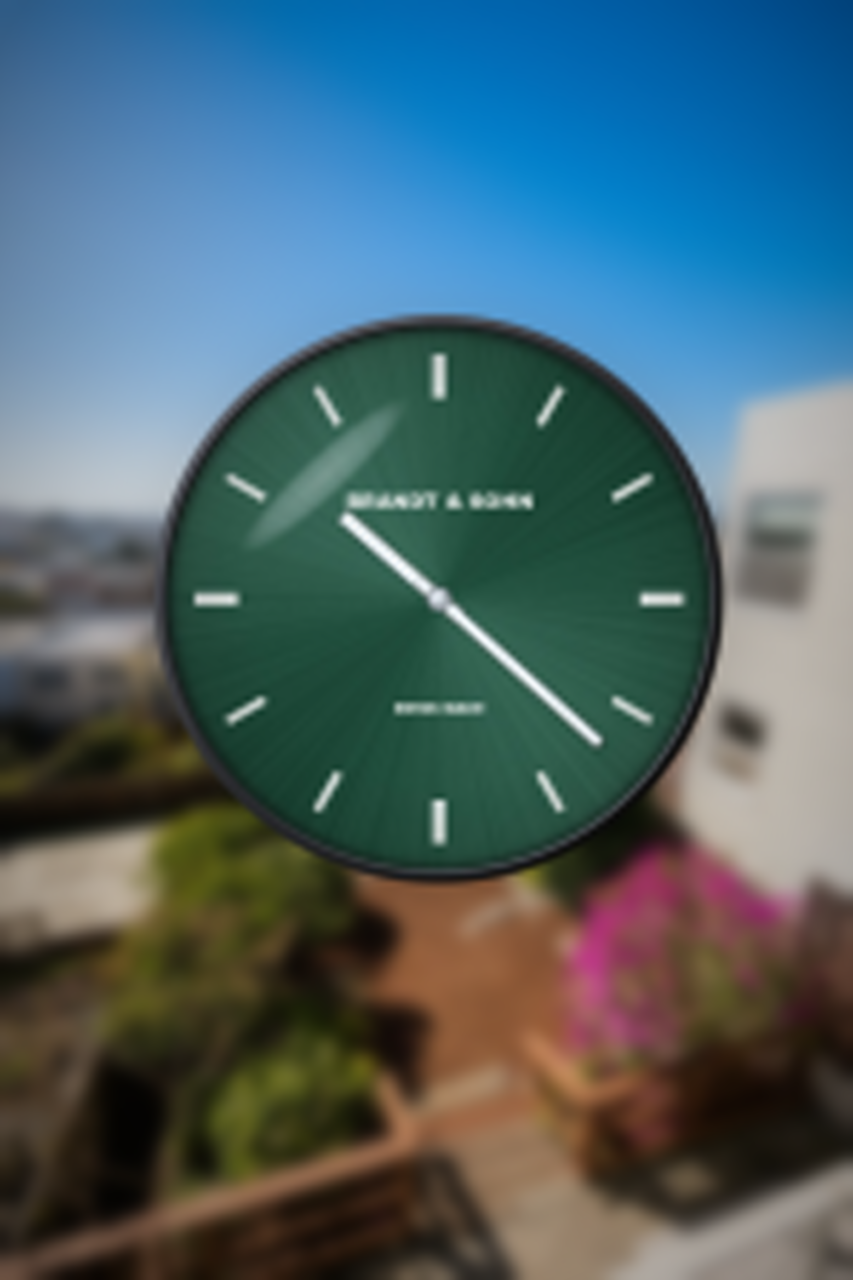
10:22
